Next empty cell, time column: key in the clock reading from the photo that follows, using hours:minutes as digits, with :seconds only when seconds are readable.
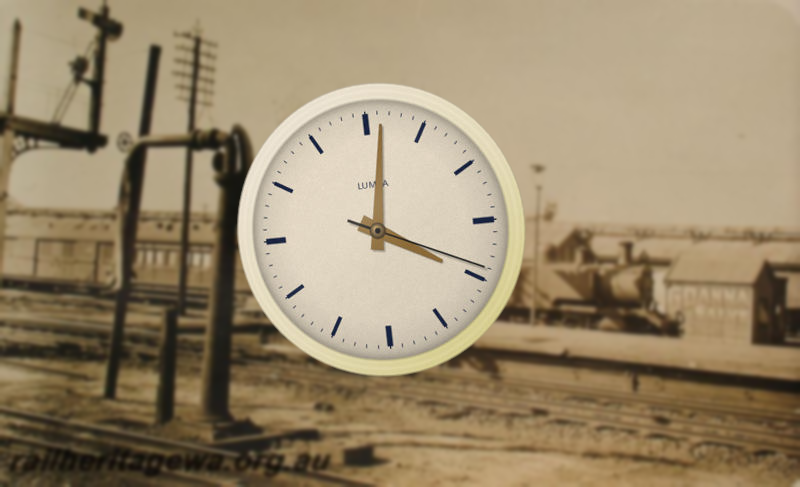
4:01:19
